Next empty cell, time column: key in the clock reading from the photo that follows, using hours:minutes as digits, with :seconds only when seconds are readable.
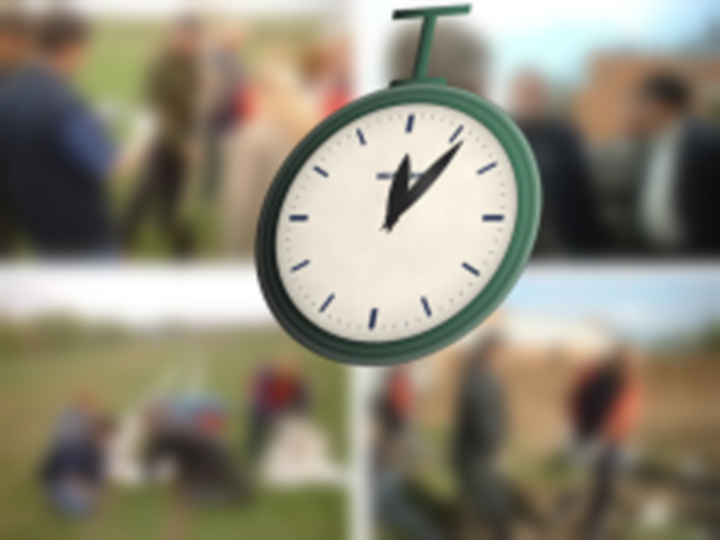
12:06
